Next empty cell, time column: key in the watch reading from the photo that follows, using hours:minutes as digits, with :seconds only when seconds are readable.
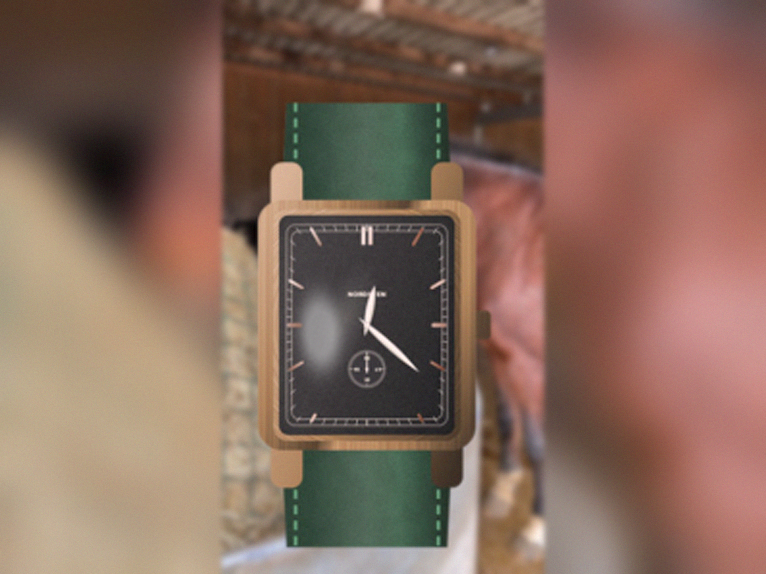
12:22
